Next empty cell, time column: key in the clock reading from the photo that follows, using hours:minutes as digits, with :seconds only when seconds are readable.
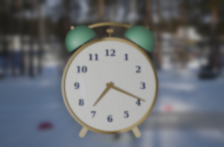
7:19
